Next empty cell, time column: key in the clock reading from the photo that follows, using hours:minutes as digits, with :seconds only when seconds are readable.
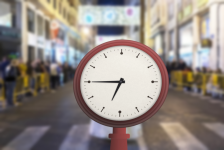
6:45
